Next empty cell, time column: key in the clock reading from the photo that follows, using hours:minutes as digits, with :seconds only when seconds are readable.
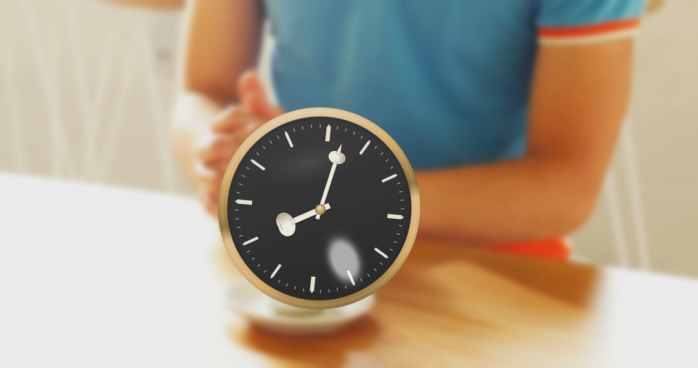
8:02
